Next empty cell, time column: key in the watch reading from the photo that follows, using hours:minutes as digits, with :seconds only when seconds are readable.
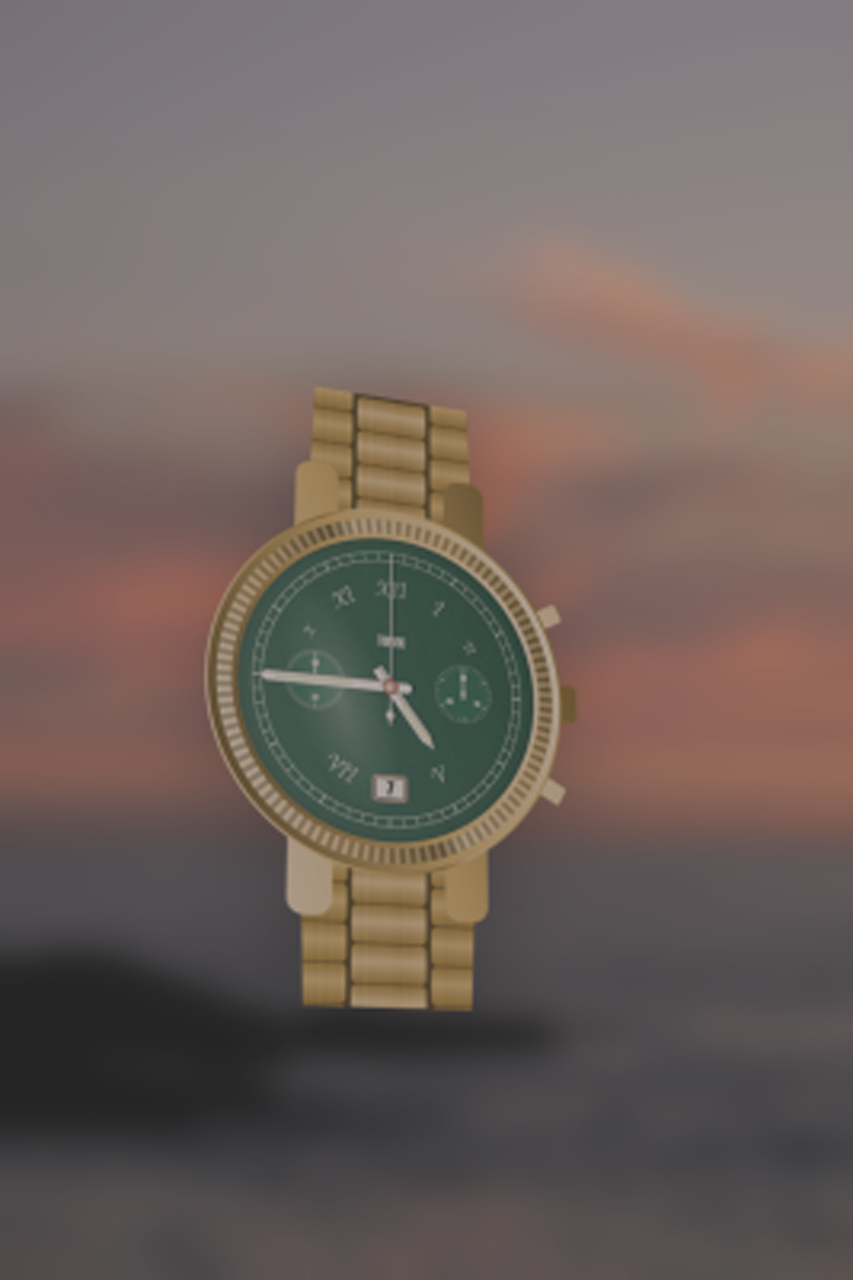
4:45
